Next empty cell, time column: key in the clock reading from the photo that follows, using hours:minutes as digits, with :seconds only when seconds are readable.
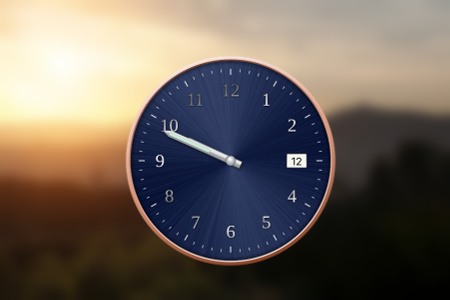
9:49
